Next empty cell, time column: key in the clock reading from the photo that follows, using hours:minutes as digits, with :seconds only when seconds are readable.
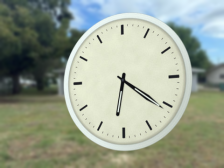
6:21
